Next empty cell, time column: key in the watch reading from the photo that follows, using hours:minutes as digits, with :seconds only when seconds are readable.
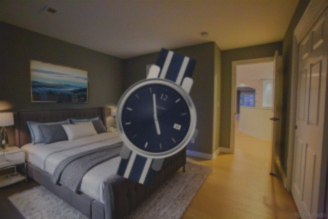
4:56
